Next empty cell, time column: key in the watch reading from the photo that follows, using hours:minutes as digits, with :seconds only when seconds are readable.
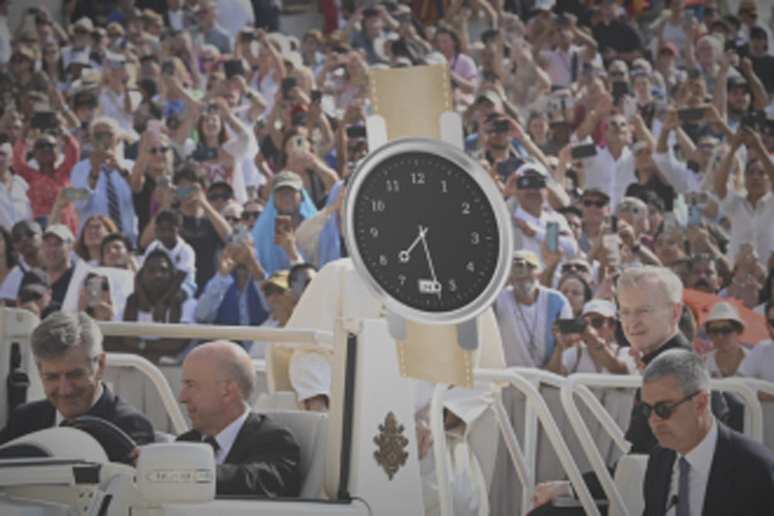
7:28
